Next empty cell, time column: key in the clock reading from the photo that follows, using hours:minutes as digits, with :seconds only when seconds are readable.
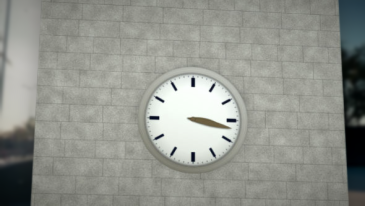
3:17
